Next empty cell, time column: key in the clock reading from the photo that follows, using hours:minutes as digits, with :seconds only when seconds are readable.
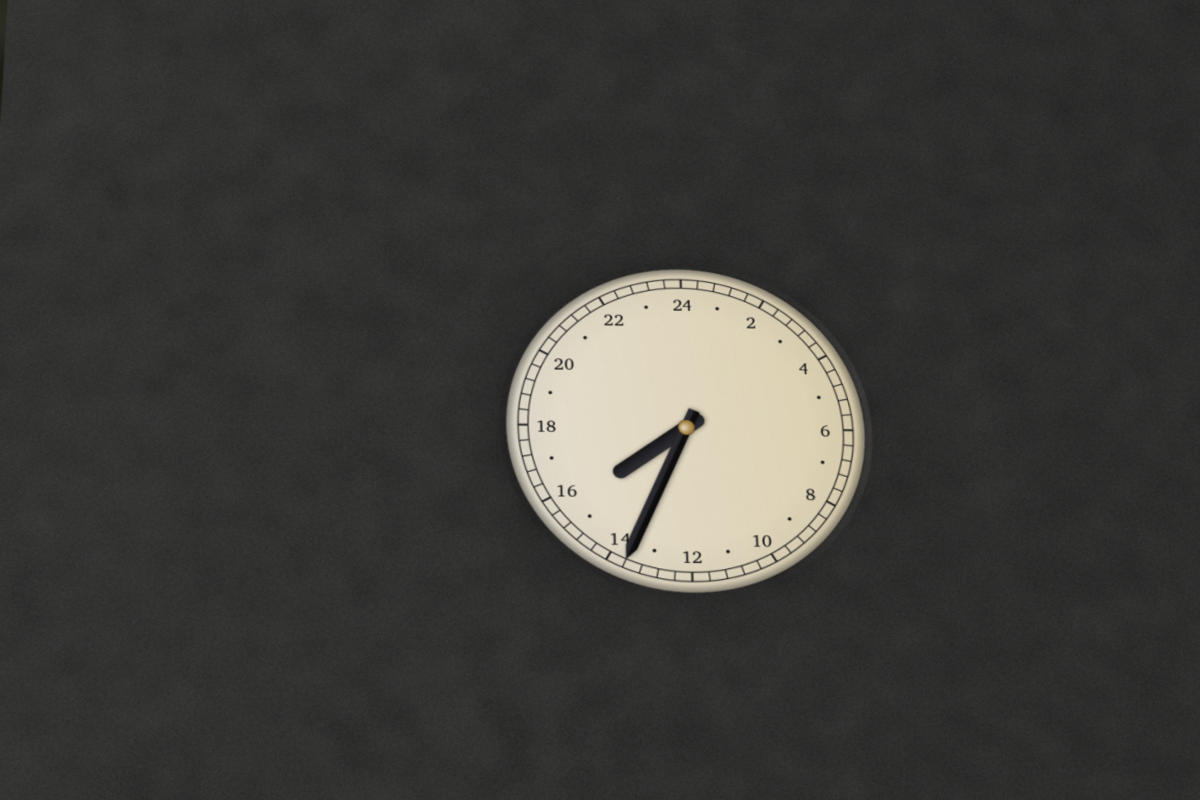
15:34
